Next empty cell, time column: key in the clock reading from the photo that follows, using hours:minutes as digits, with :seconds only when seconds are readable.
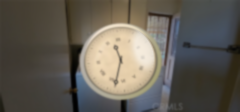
11:33
